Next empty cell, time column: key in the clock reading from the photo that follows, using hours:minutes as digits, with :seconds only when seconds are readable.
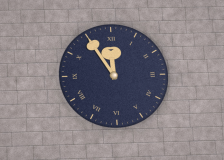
11:55
